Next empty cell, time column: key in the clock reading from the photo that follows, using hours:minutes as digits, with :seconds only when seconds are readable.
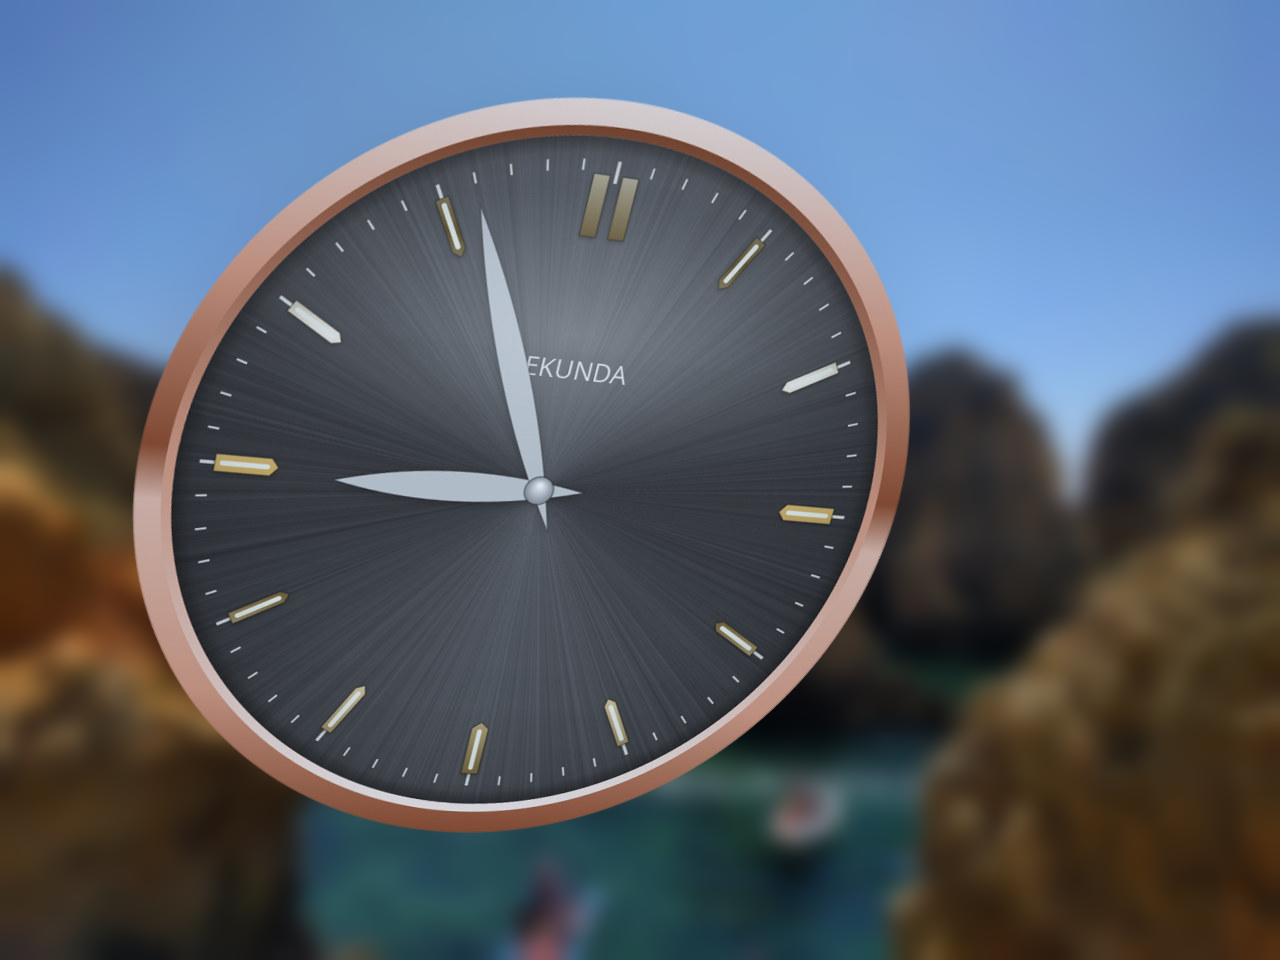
8:56
